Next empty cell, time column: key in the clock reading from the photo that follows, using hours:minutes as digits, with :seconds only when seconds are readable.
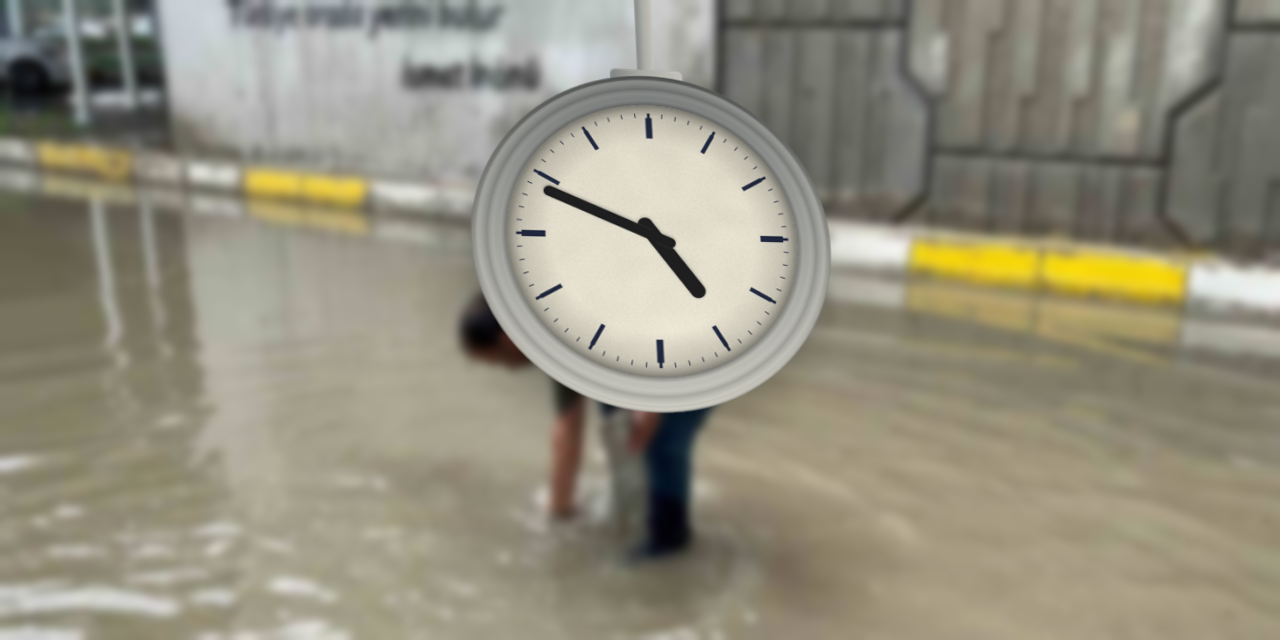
4:49
